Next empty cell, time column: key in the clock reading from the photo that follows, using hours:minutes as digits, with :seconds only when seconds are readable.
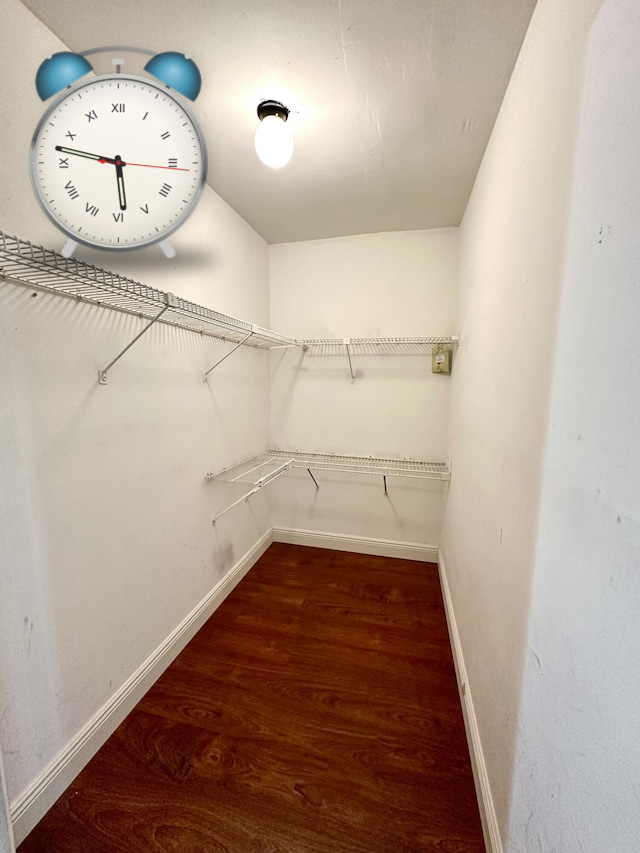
5:47:16
